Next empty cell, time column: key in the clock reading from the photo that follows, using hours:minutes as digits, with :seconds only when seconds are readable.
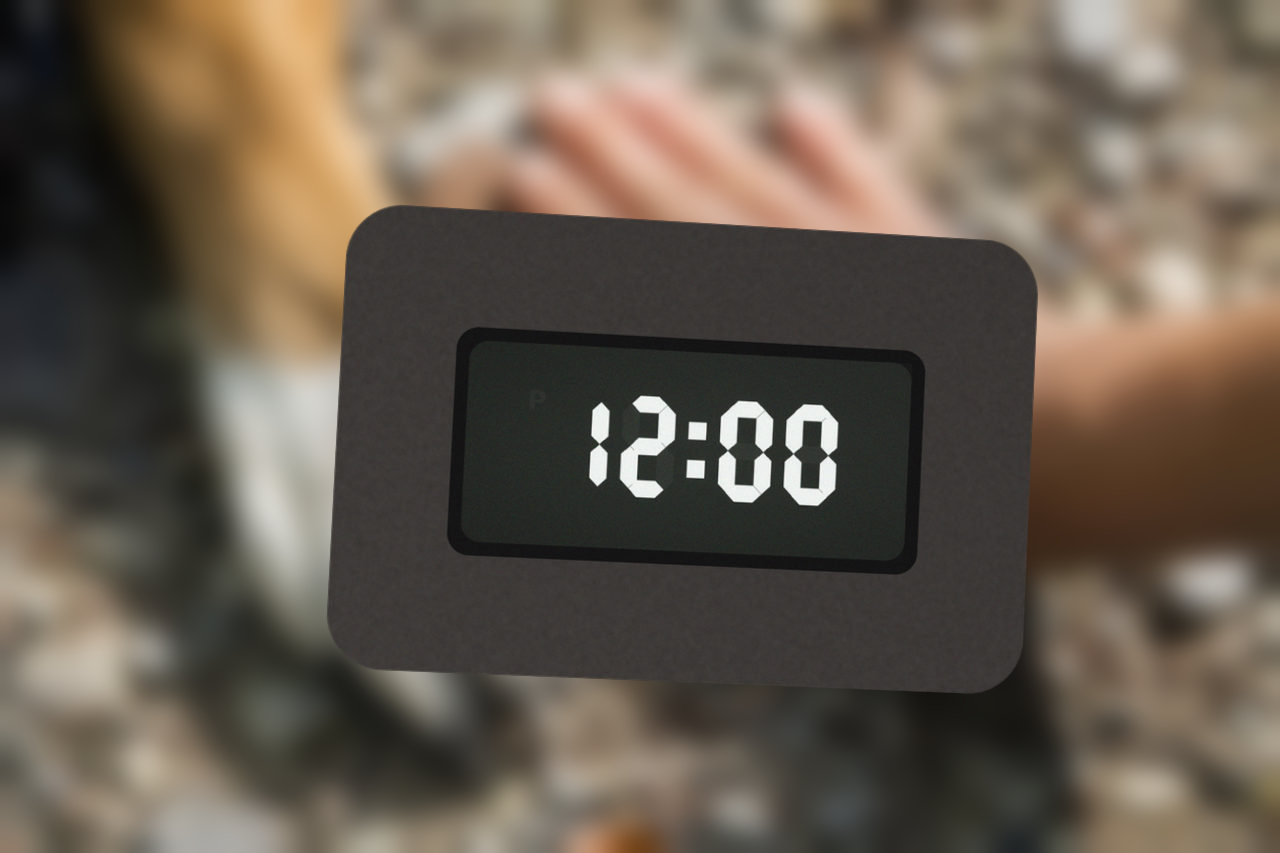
12:00
